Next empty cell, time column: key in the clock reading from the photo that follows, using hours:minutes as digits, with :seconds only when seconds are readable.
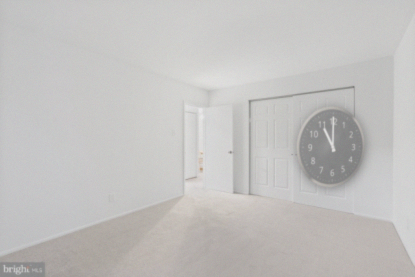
11:00
